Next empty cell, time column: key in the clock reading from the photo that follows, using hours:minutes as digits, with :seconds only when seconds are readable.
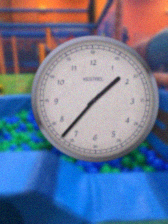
1:37
